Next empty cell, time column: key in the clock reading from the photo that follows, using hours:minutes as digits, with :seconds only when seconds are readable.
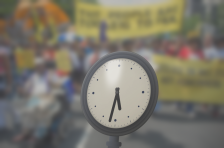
5:32
